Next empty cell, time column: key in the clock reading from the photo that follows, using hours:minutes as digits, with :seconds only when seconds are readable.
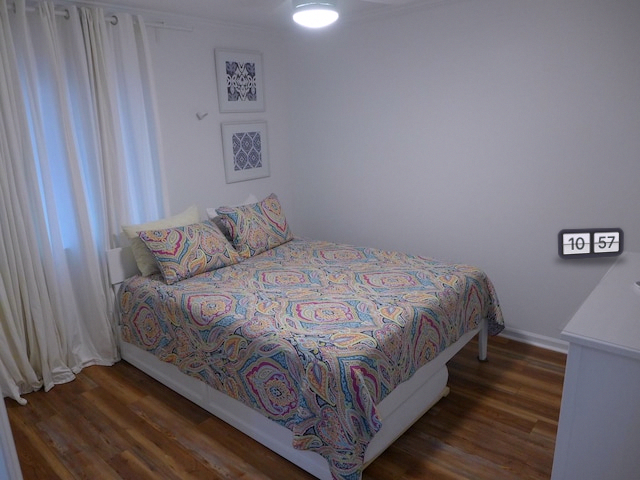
10:57
